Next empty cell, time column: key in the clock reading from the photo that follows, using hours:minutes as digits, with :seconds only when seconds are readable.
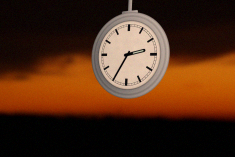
2:35
